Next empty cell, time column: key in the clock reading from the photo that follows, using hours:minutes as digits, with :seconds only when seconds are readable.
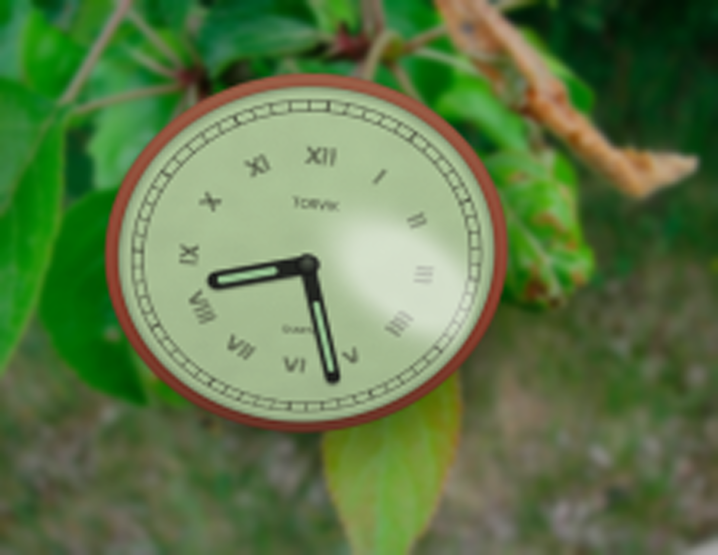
8:27
